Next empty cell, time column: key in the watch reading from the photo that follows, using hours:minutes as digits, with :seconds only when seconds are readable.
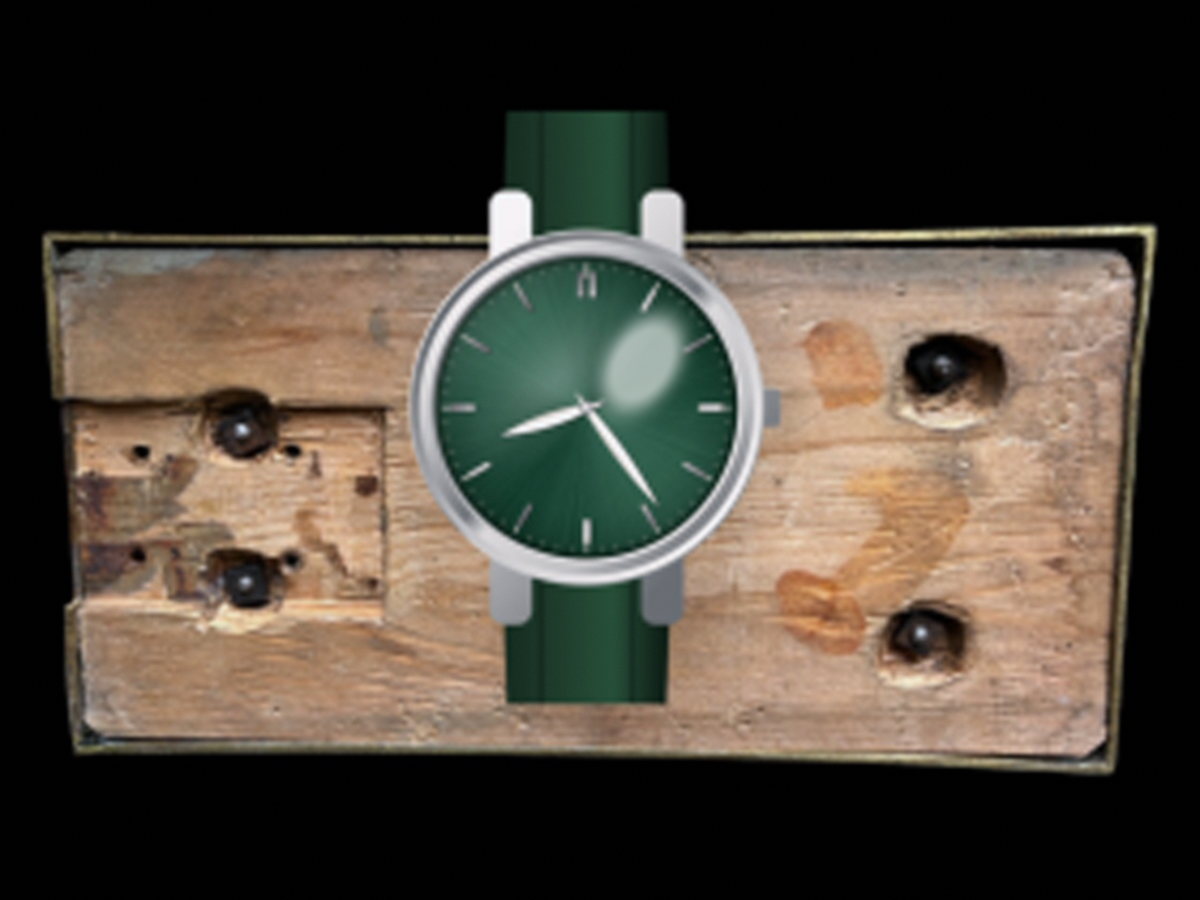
8:24
